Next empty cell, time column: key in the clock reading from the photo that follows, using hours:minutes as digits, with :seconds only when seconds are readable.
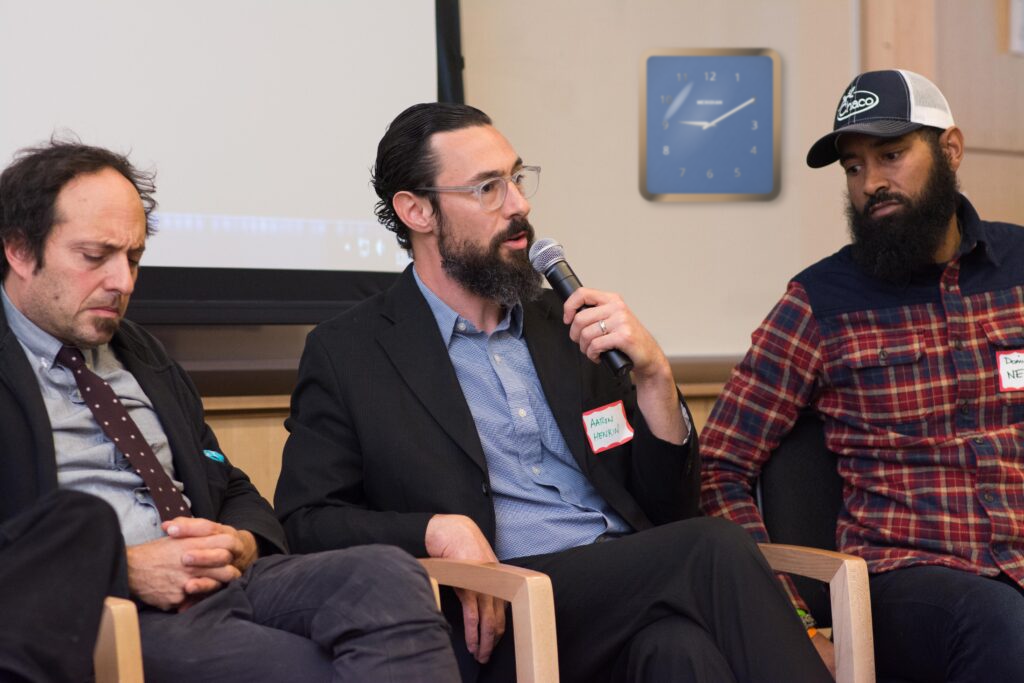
9:10
